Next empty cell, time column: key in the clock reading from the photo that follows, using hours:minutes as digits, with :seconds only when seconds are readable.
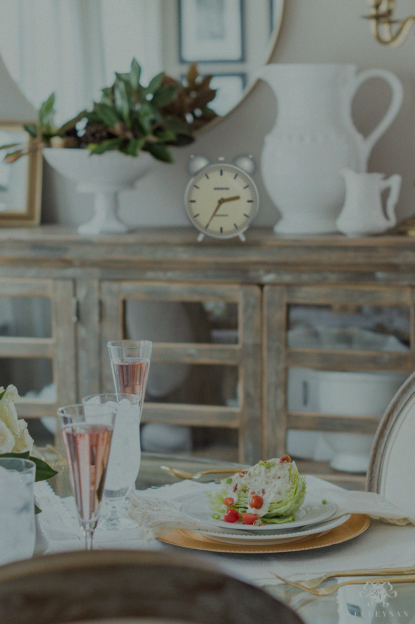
2:35
